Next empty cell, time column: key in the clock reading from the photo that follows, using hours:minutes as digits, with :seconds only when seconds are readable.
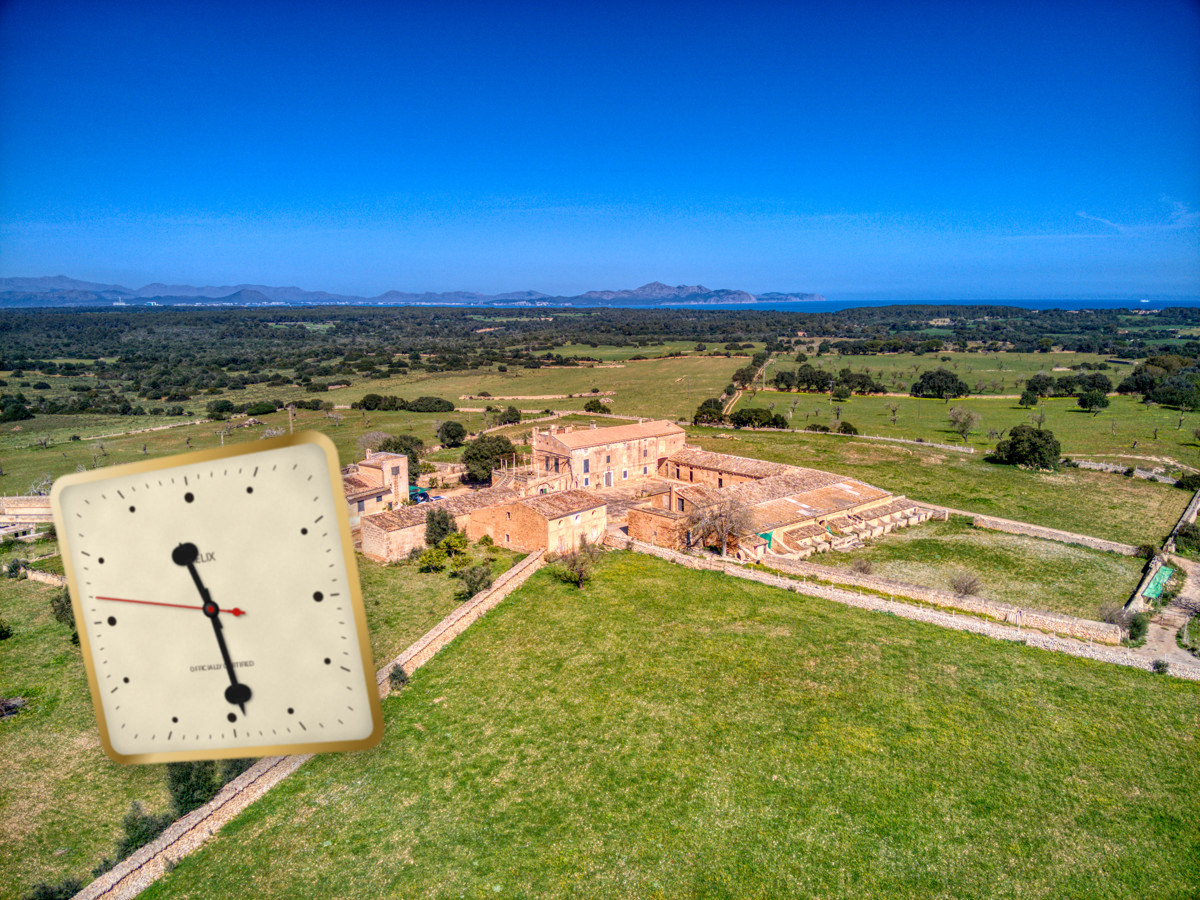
11:28:47
